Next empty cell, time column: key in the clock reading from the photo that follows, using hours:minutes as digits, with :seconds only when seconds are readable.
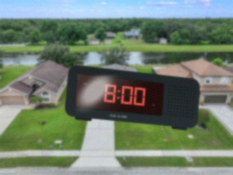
8:00
